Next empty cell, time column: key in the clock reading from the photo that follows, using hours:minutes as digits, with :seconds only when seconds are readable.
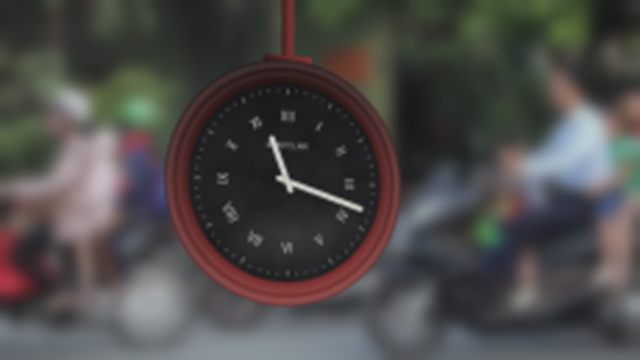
11:18
